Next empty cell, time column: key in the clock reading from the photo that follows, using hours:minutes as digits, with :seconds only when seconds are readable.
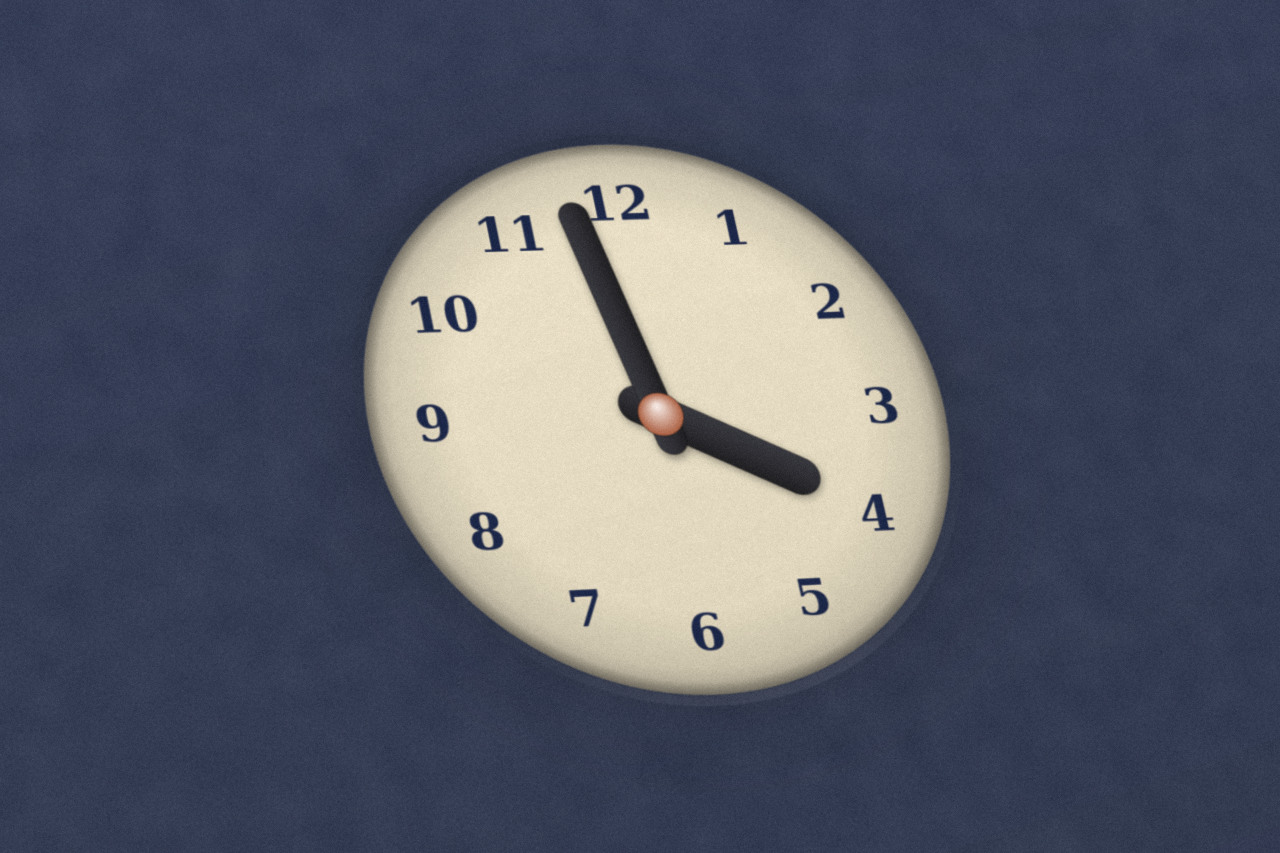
3:58
